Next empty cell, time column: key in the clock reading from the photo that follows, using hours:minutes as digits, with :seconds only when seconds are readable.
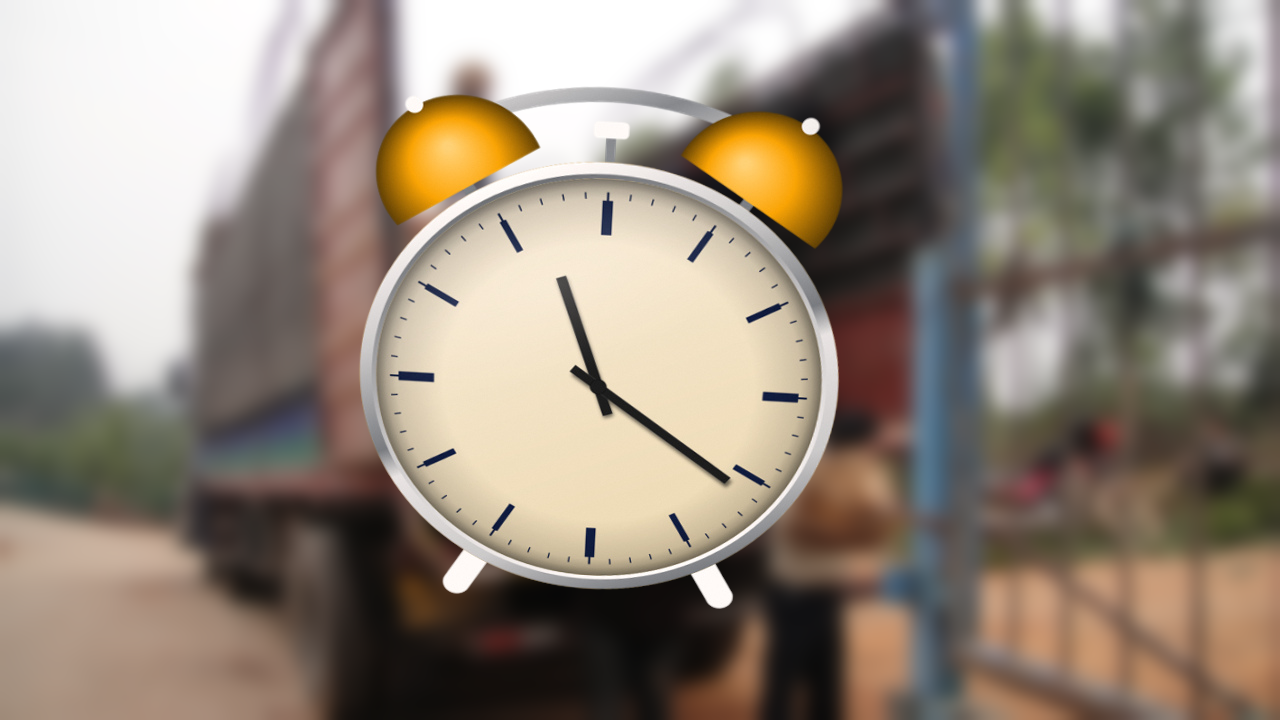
11:21
